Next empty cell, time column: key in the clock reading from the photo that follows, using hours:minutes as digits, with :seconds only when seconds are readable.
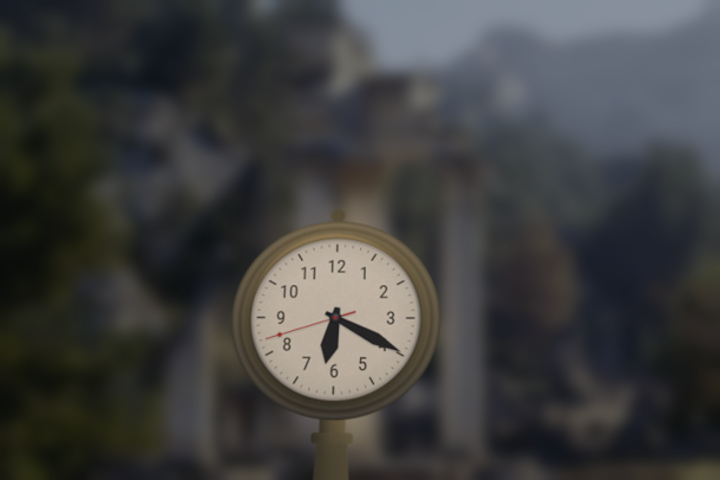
6:19:42
